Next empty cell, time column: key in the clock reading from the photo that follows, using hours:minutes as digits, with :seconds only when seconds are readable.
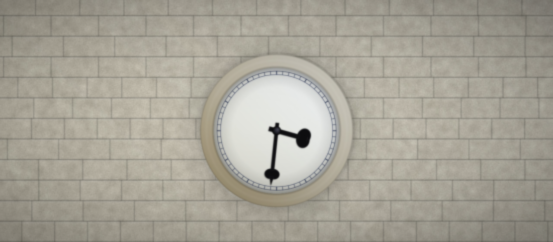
3:31
